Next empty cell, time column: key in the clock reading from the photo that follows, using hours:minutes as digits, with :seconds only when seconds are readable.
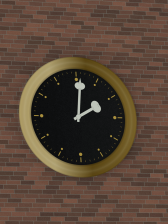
2:01
